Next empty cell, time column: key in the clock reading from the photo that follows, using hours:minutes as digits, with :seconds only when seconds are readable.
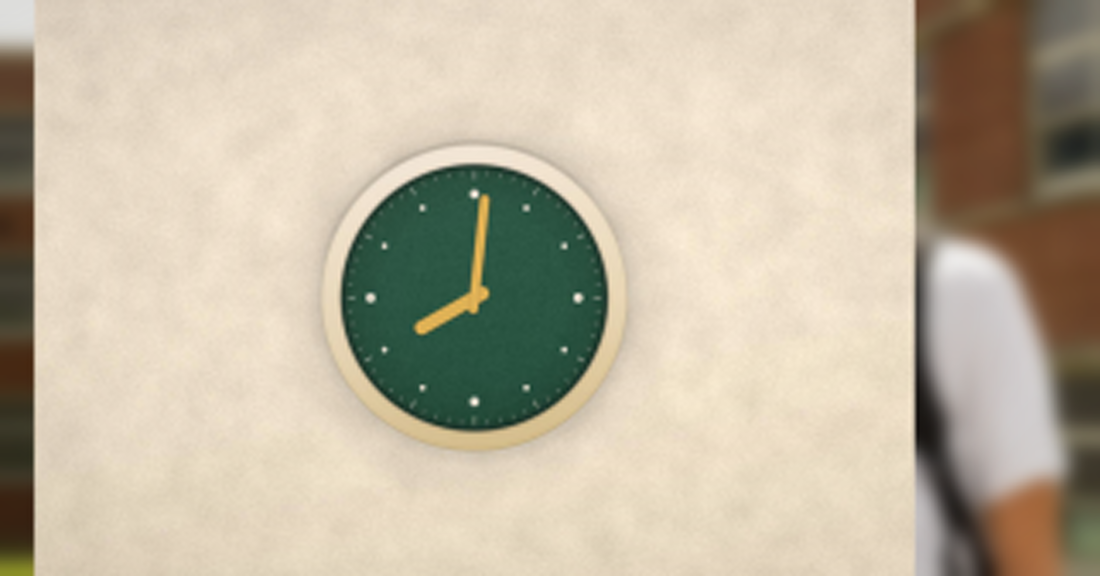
8:01
